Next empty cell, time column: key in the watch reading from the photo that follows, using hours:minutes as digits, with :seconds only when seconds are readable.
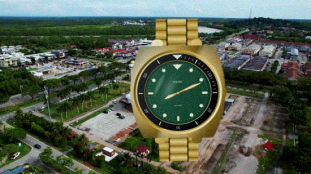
8:11
